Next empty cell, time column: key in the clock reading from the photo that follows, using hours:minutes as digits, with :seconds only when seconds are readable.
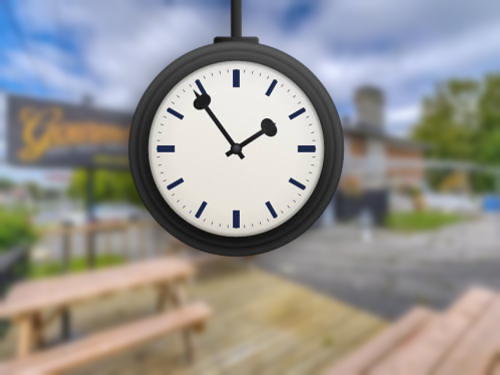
1:54
